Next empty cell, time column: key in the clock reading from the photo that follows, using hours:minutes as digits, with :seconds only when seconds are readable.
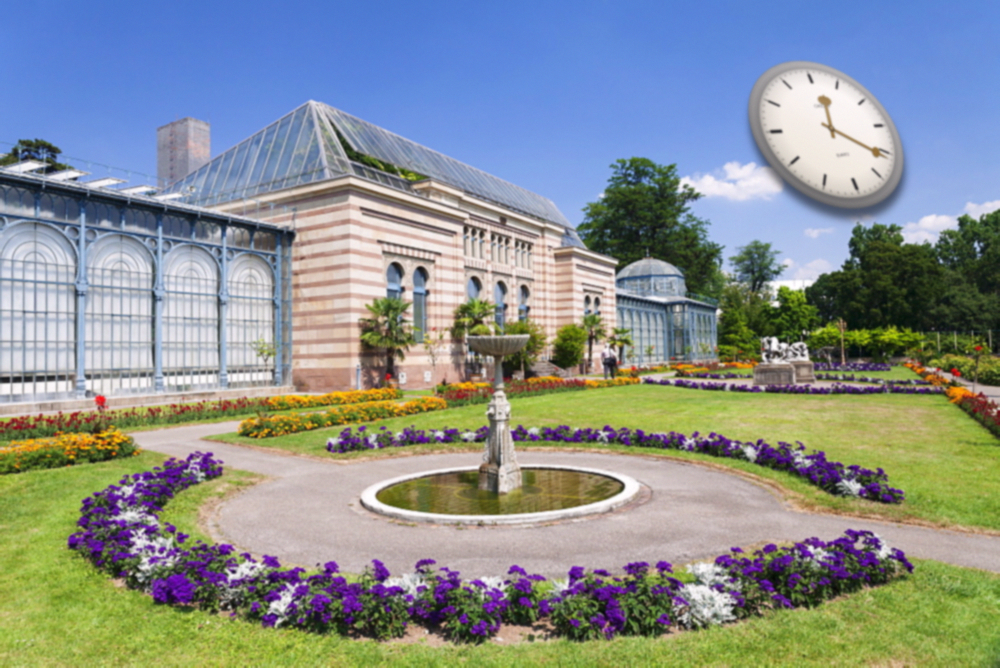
12:21
